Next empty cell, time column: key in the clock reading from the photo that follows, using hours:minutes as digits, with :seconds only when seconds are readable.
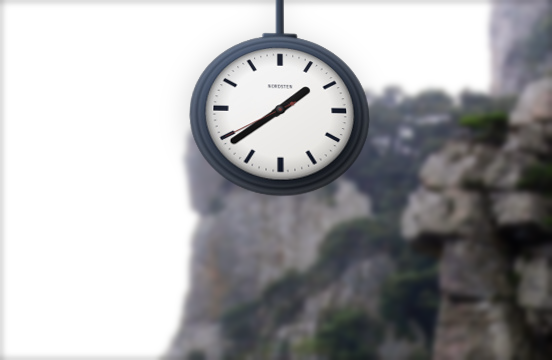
1:38:40
